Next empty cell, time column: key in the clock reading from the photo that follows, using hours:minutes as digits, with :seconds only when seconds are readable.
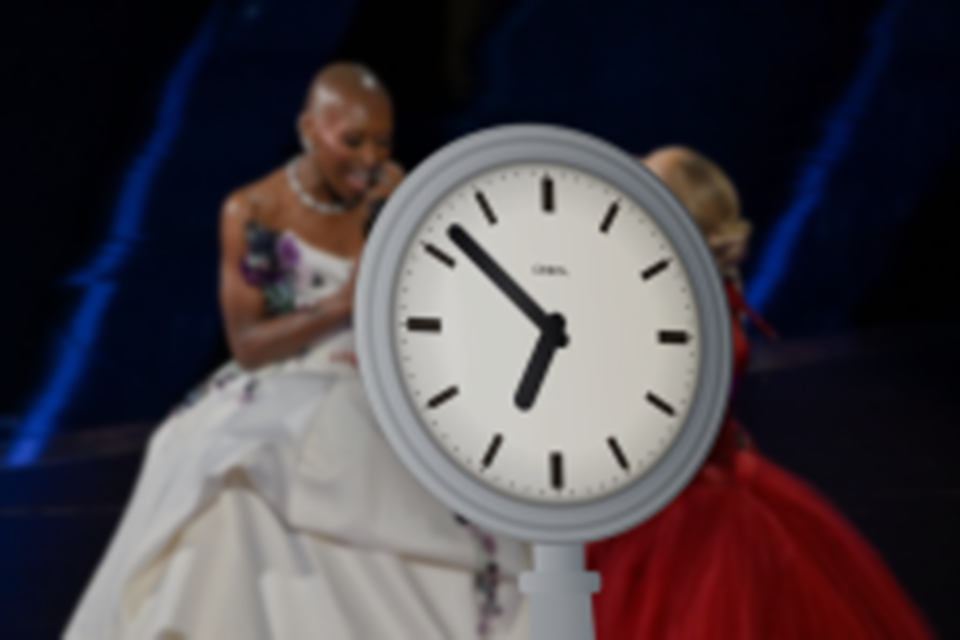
6:52
